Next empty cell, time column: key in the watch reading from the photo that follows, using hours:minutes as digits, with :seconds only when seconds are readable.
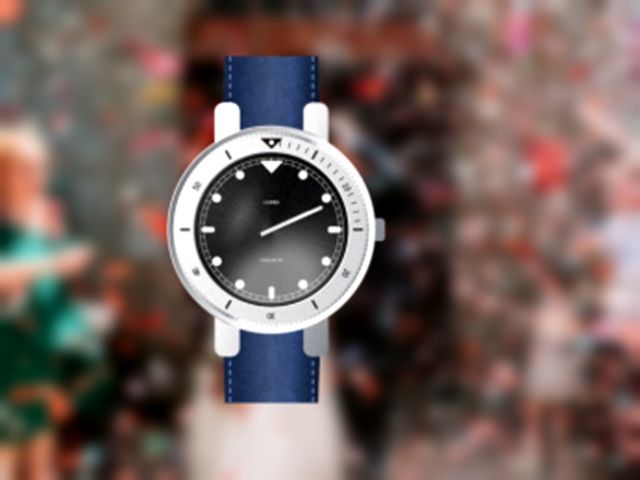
2:11
